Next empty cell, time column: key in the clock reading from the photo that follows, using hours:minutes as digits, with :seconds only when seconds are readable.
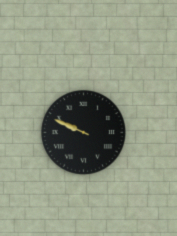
9:49
